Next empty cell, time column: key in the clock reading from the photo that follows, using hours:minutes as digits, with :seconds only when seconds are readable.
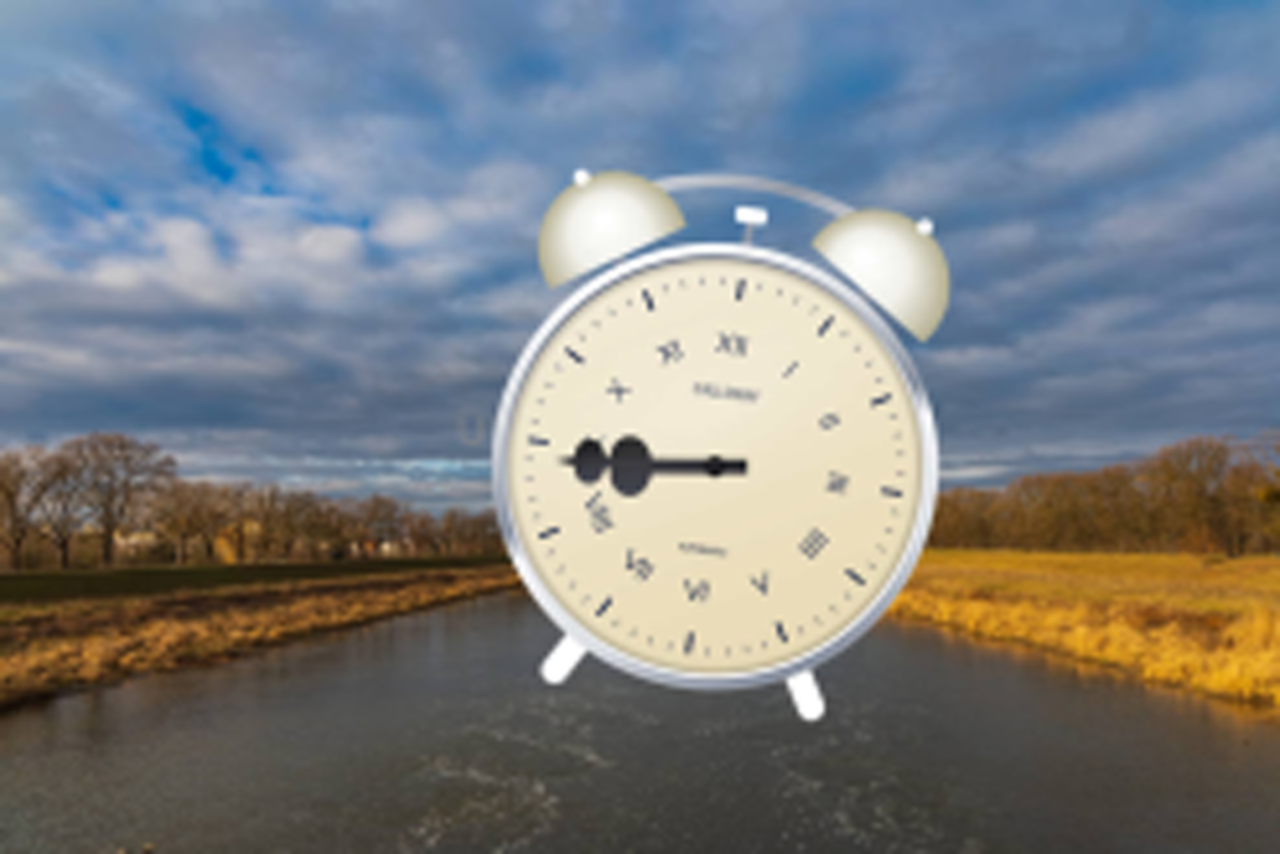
8:44
